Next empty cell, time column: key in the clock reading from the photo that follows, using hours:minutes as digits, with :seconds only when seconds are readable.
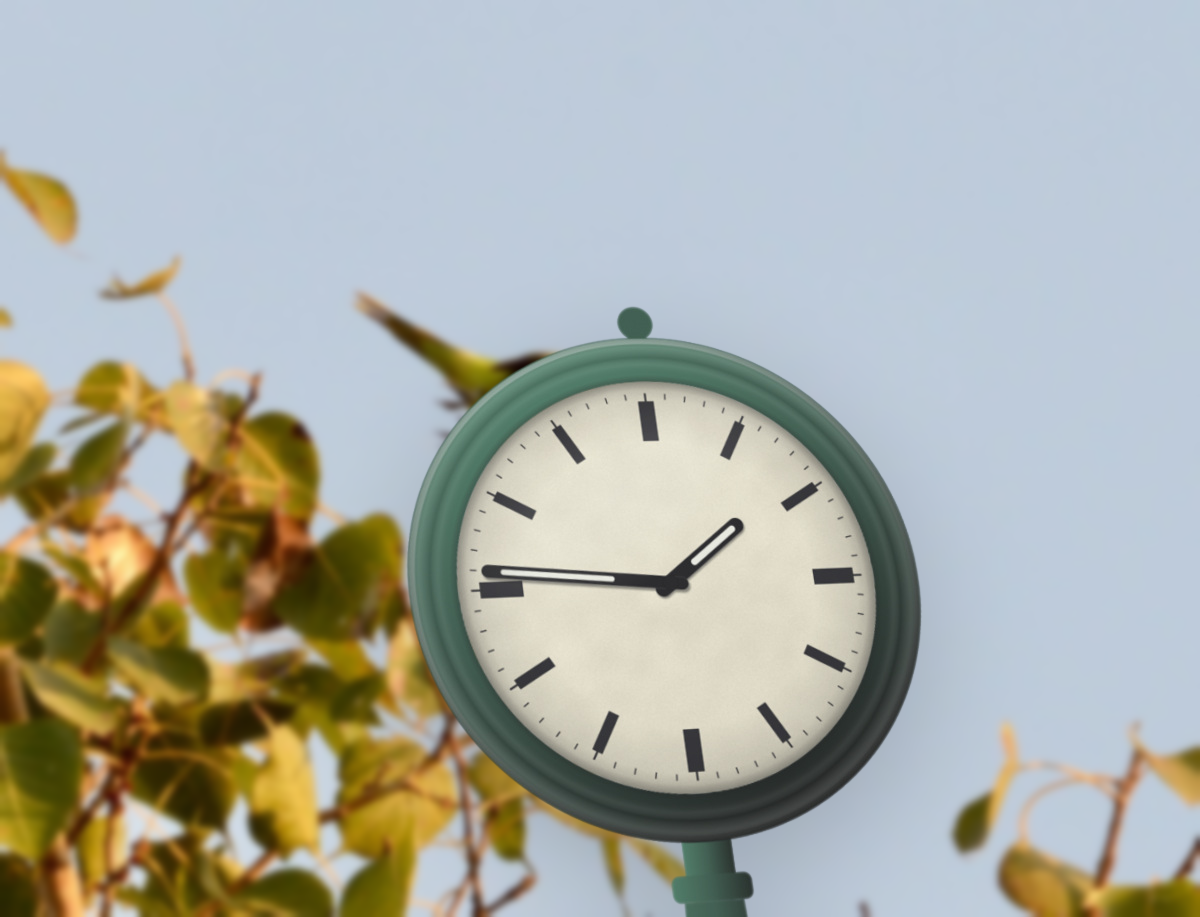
1:46
